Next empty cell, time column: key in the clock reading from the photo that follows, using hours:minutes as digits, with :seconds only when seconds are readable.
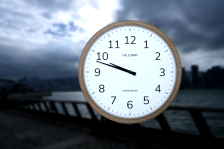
9:48
